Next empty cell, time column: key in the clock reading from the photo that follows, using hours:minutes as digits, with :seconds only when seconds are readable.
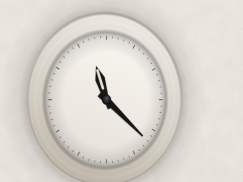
11:22
